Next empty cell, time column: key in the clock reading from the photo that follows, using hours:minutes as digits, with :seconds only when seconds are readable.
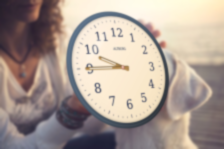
9:45
